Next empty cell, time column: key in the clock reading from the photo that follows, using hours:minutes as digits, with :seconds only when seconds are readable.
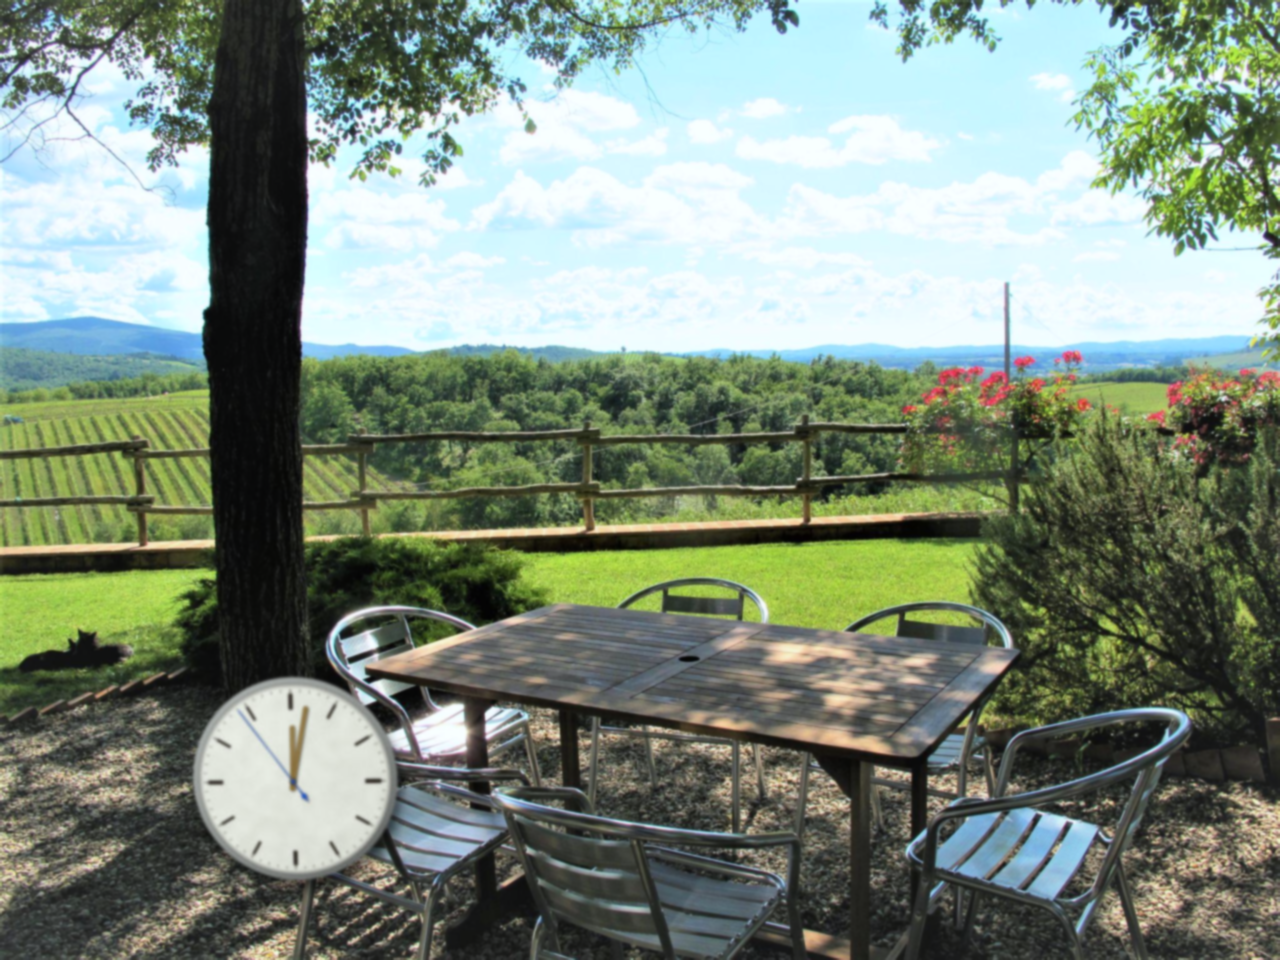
12:01:54
